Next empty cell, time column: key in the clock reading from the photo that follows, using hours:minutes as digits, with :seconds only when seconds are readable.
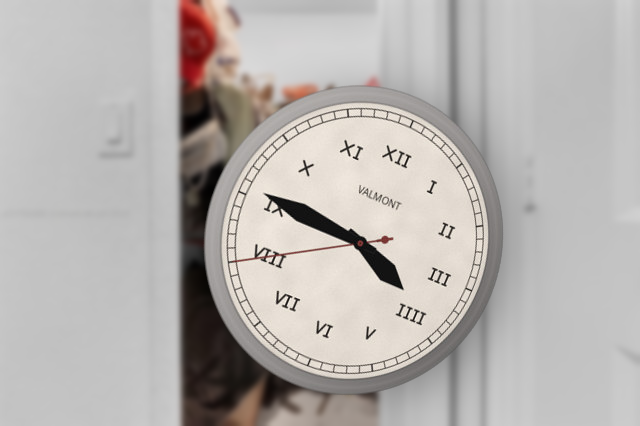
3:45:40
